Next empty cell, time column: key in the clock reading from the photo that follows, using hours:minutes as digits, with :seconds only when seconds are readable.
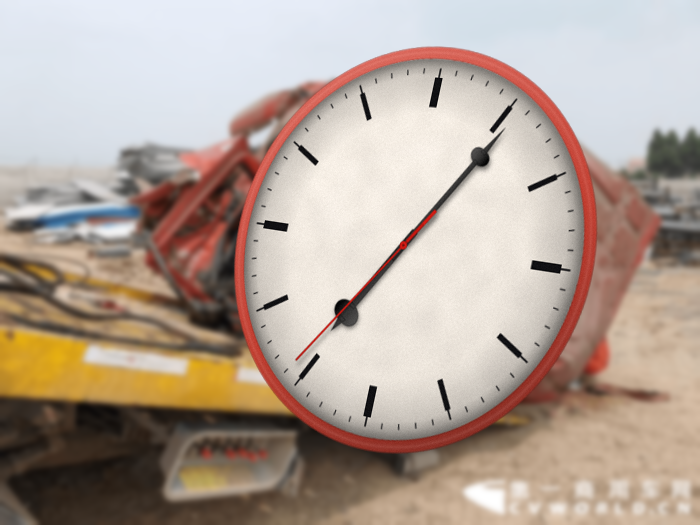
7:05:36
